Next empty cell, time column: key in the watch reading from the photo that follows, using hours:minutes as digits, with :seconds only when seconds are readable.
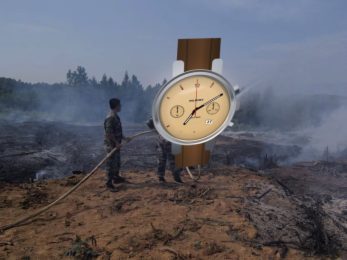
7:10
